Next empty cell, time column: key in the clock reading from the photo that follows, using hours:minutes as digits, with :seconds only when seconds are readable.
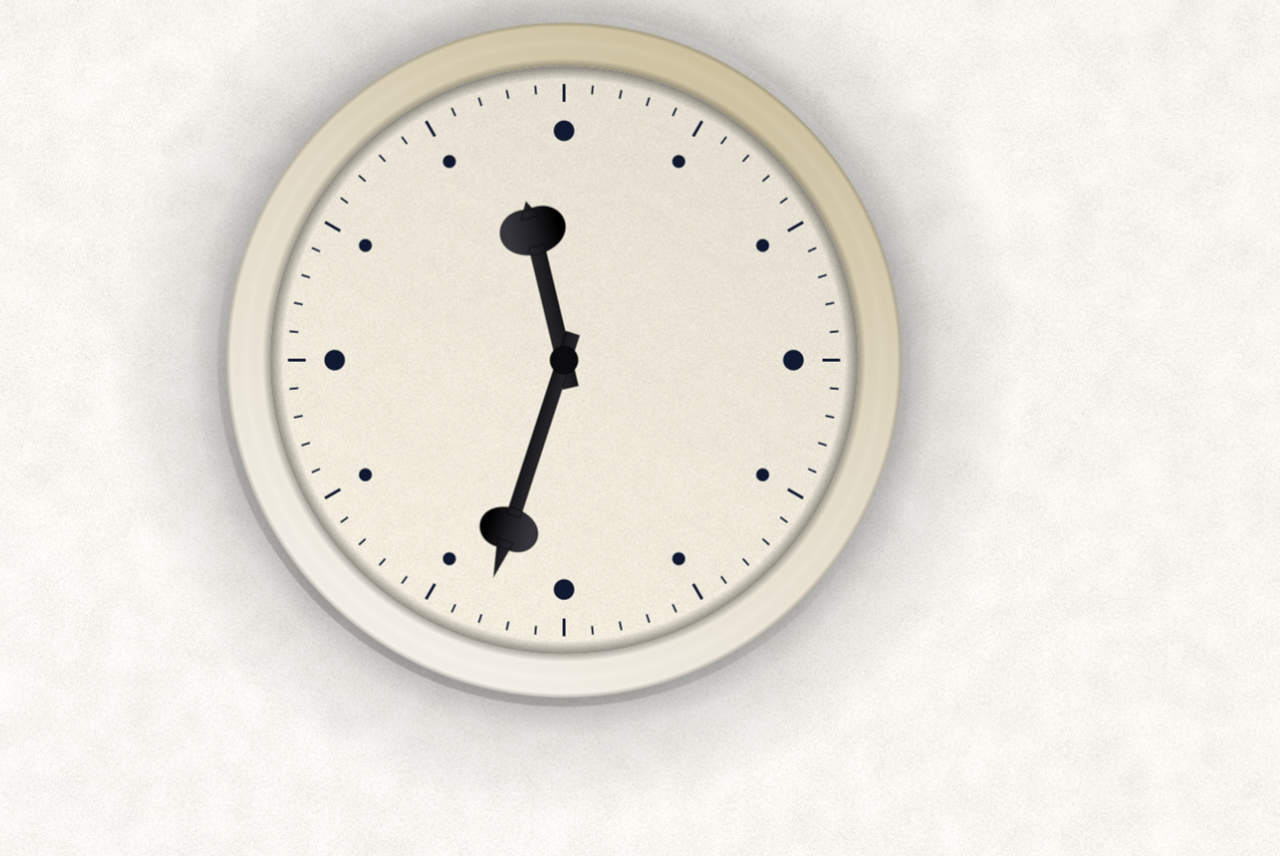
11:33
